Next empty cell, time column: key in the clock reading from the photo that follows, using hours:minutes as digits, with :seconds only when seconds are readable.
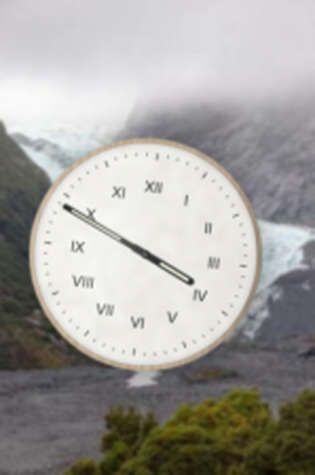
3:49
